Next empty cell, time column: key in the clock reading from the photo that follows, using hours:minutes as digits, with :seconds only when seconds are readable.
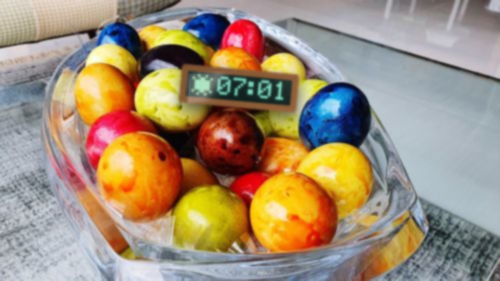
7:01
